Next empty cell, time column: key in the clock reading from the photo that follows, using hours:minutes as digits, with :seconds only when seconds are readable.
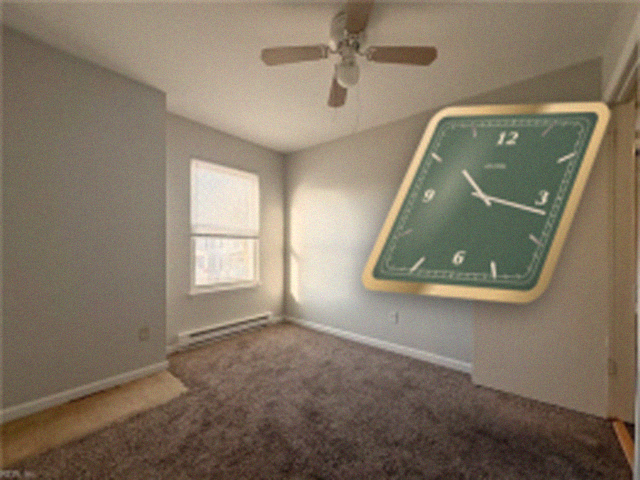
10:17
